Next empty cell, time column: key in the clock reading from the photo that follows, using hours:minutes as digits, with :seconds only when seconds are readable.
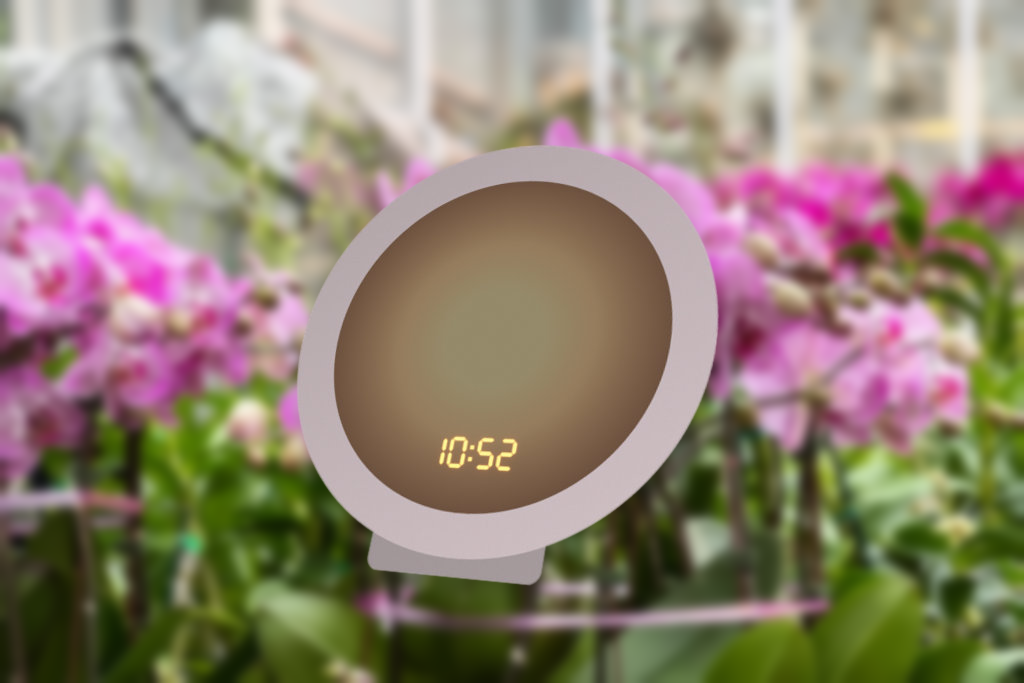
10:52
